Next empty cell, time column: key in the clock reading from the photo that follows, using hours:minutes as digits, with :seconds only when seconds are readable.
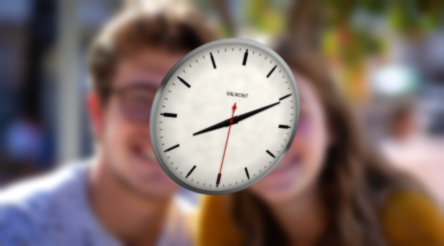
8:10:30
